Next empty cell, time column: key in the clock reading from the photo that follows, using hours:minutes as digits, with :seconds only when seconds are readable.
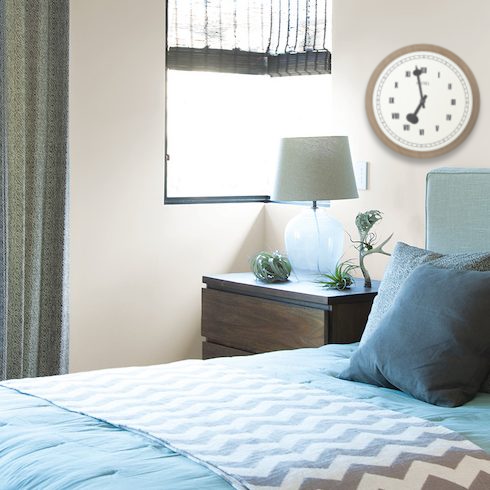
6:58
